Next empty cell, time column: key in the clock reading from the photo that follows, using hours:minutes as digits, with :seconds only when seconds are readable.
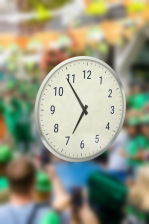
6:54
